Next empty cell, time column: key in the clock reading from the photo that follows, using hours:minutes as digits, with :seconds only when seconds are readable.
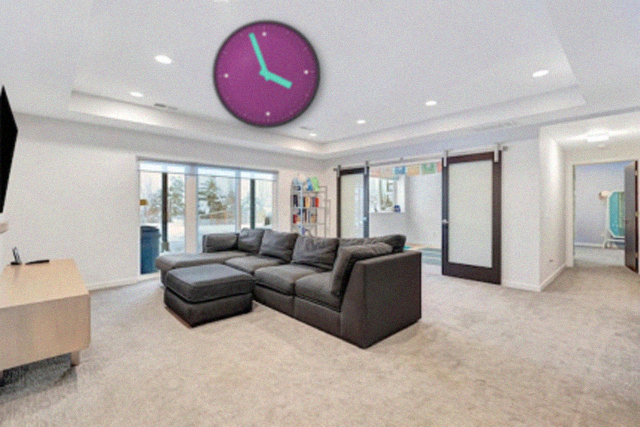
3:57
